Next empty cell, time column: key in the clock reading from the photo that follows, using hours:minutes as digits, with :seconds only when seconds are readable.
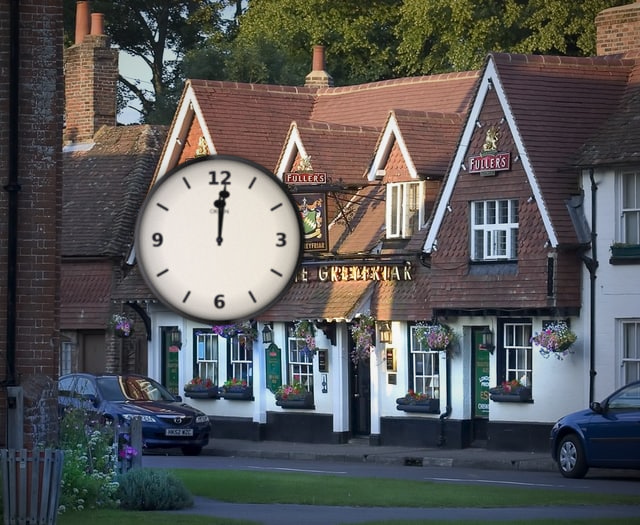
12:01
